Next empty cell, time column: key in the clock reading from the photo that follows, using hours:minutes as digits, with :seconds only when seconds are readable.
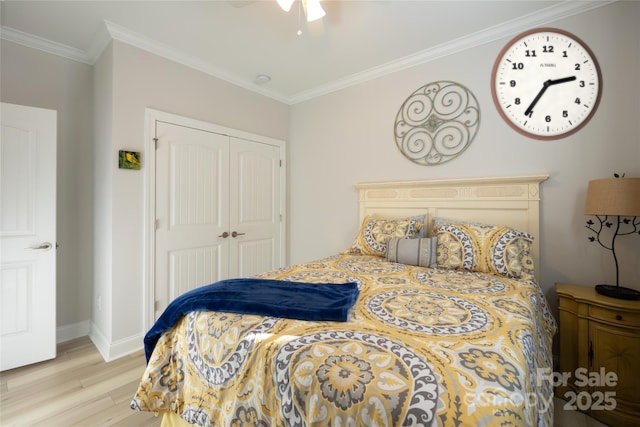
2:36
